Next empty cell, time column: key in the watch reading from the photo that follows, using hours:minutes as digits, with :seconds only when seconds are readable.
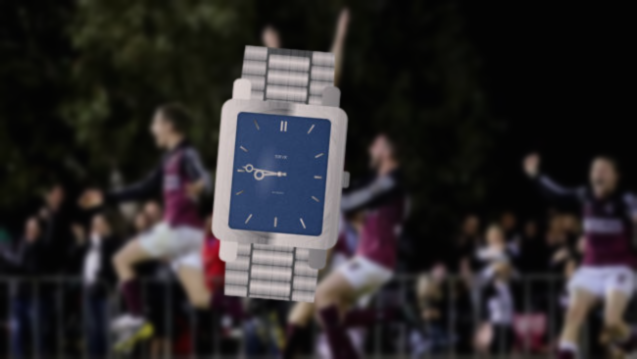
8:46
